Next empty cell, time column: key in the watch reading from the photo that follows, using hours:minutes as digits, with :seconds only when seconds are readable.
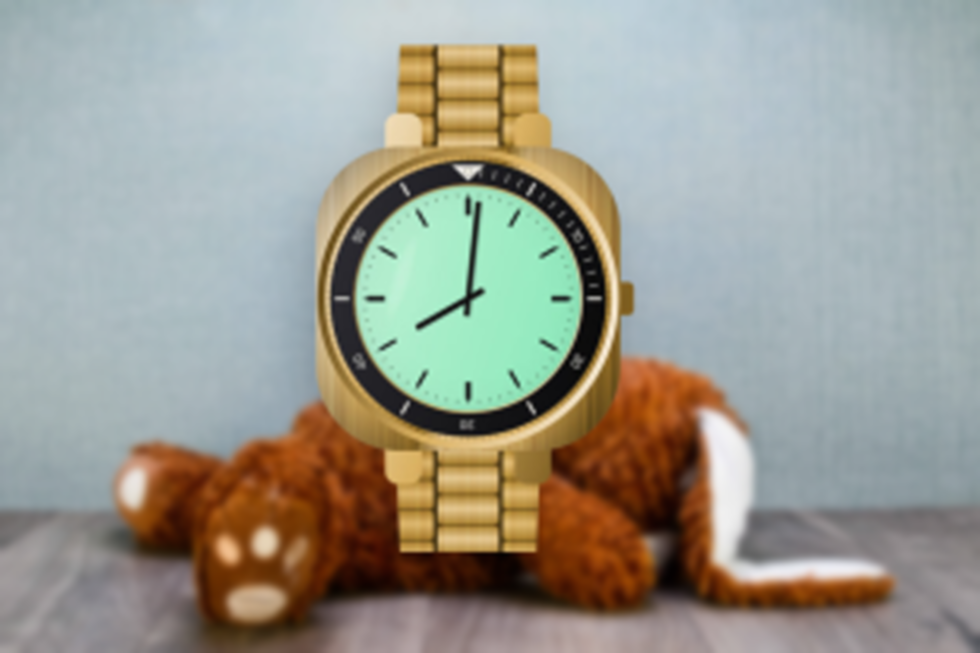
8:01
